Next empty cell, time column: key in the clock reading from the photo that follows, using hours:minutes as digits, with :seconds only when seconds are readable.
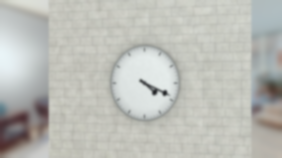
4:19
